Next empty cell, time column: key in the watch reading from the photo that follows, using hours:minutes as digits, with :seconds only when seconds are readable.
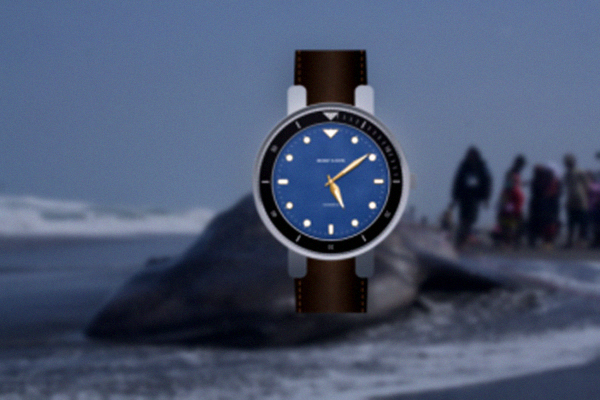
5:09
